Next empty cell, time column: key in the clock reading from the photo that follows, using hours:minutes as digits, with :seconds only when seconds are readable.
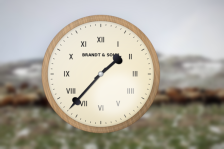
1:37
